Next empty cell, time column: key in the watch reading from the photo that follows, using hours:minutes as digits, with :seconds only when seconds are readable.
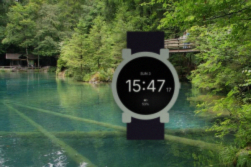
15:47
